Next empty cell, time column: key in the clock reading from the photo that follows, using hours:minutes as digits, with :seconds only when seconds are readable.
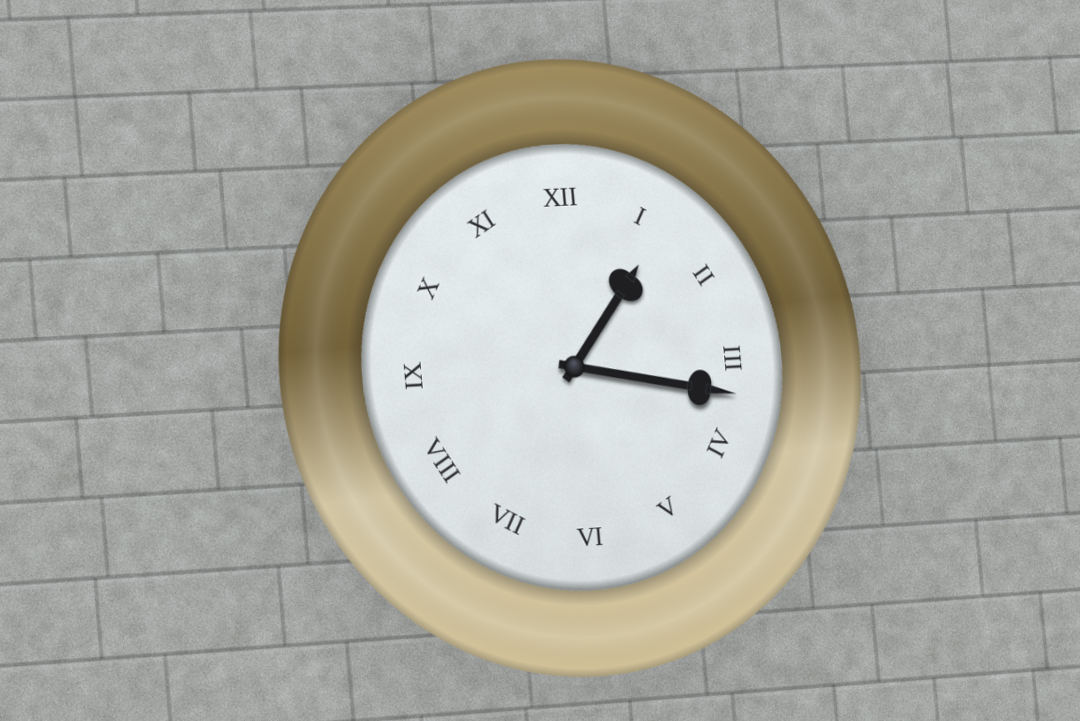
1:17
